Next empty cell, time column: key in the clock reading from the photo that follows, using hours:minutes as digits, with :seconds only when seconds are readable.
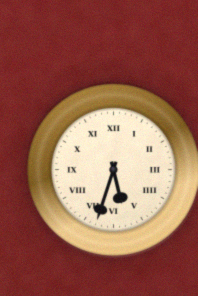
5:33
